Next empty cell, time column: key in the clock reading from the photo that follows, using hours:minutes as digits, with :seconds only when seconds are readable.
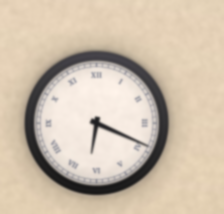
6:19
